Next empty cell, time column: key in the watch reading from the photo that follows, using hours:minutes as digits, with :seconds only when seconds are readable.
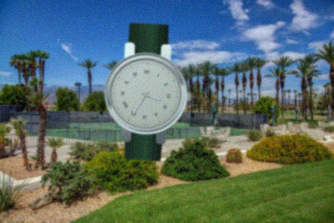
3:35
